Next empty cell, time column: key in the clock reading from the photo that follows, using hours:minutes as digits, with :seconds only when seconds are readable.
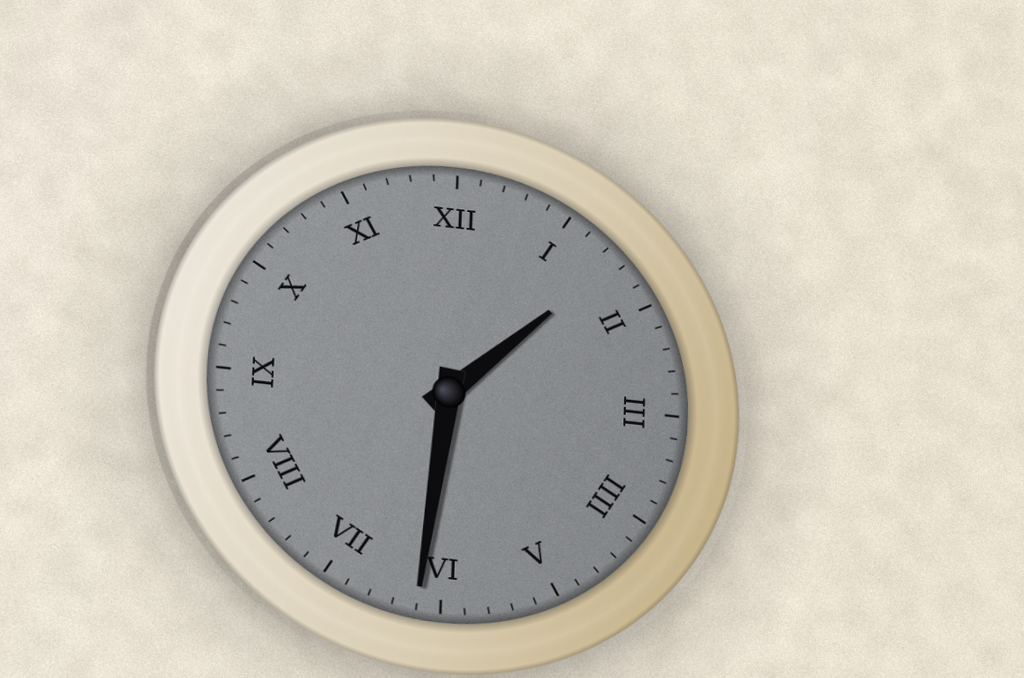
1:31
